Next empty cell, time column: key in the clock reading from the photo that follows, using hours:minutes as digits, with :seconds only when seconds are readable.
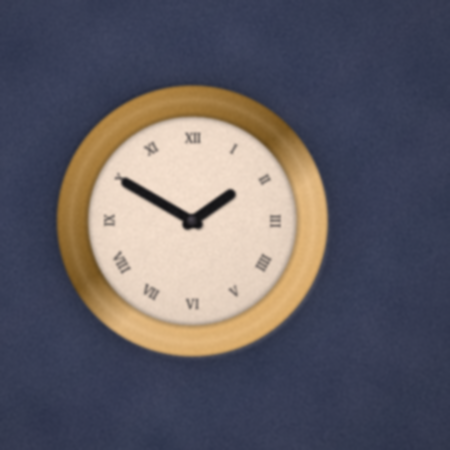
1:50
